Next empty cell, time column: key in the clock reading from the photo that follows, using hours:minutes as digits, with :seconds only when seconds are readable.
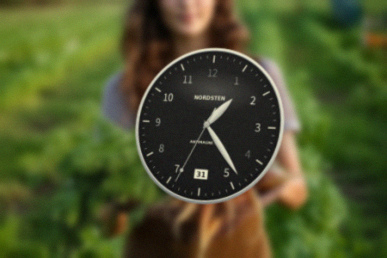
1:23:34
